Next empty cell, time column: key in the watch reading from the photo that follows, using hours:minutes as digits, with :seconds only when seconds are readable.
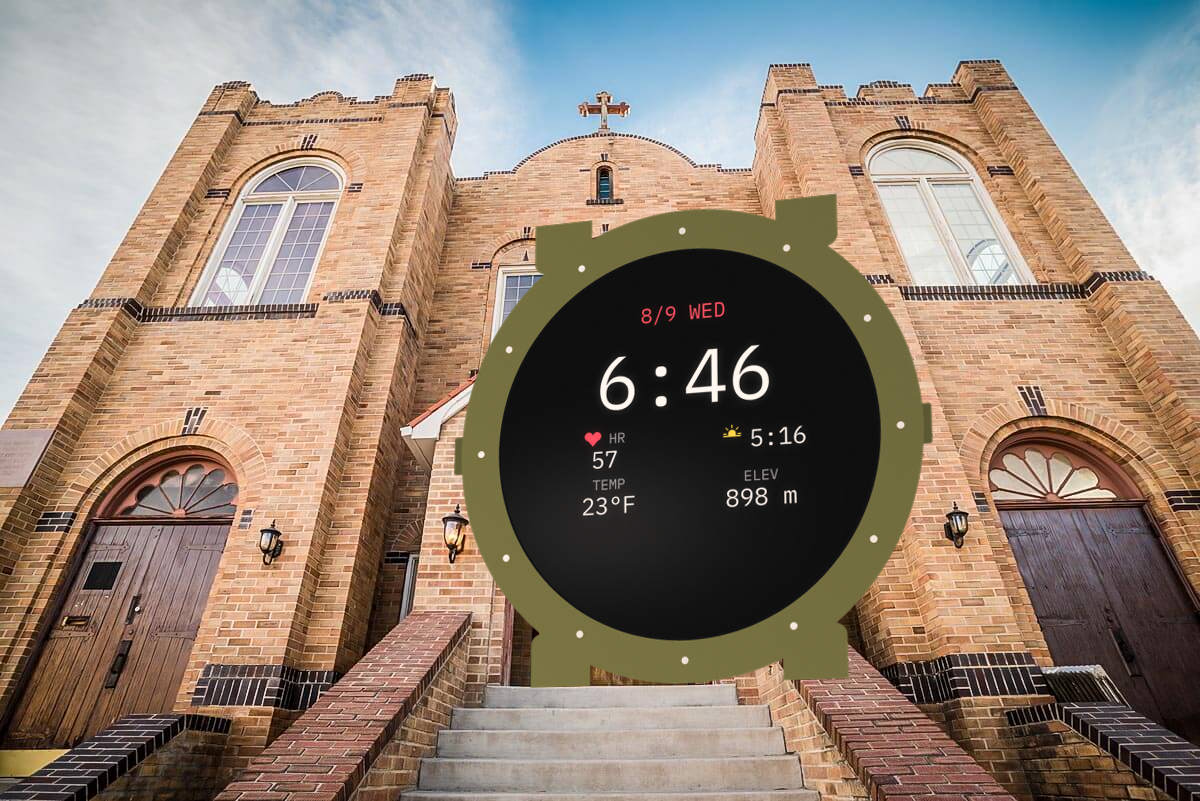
6:46
